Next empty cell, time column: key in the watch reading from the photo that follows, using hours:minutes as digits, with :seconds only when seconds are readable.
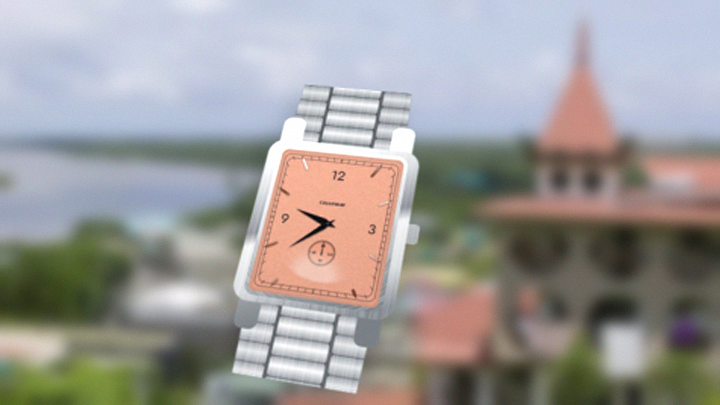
9:38
